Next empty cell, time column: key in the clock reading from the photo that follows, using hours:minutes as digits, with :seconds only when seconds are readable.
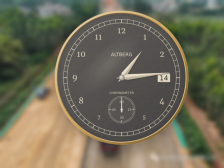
1:14
